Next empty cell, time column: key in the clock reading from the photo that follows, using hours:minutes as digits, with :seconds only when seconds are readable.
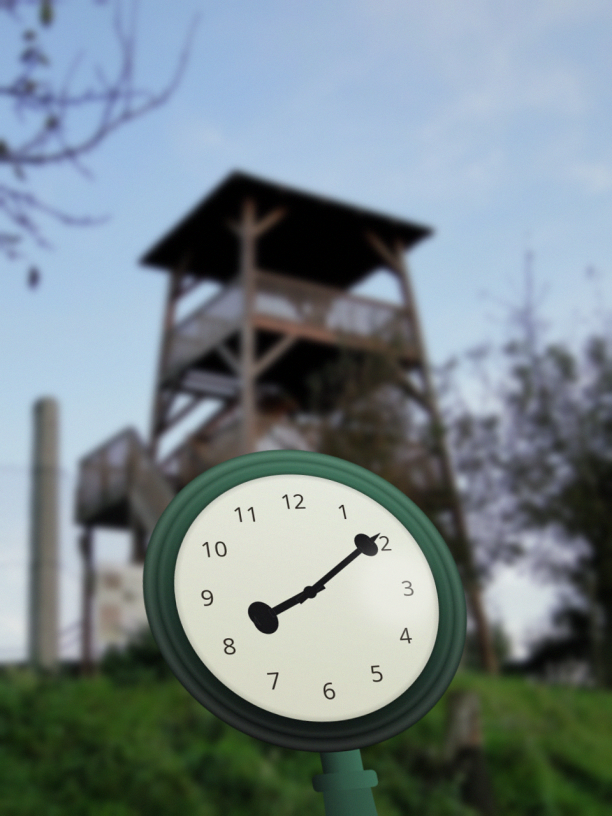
8:09
